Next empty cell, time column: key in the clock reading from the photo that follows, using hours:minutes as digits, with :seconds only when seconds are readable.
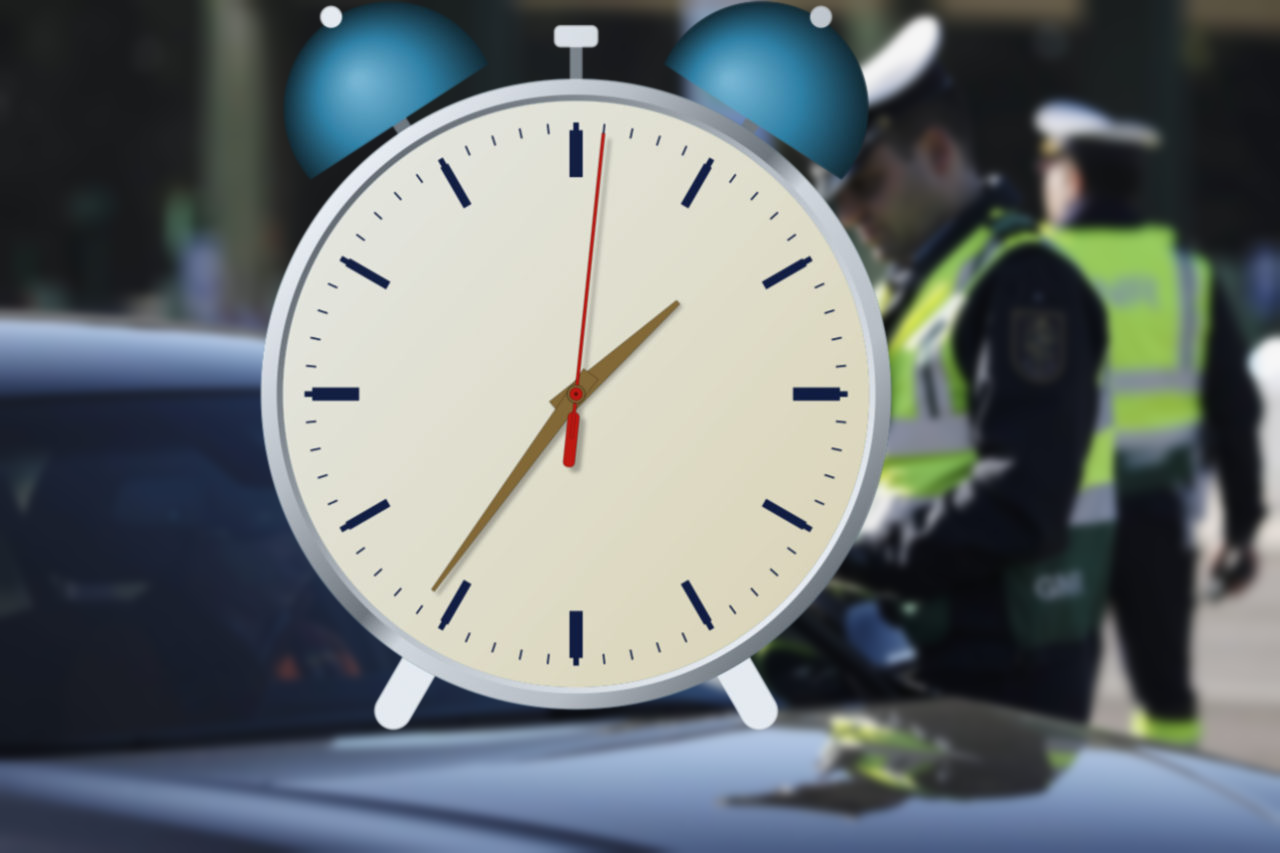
1:36:01
